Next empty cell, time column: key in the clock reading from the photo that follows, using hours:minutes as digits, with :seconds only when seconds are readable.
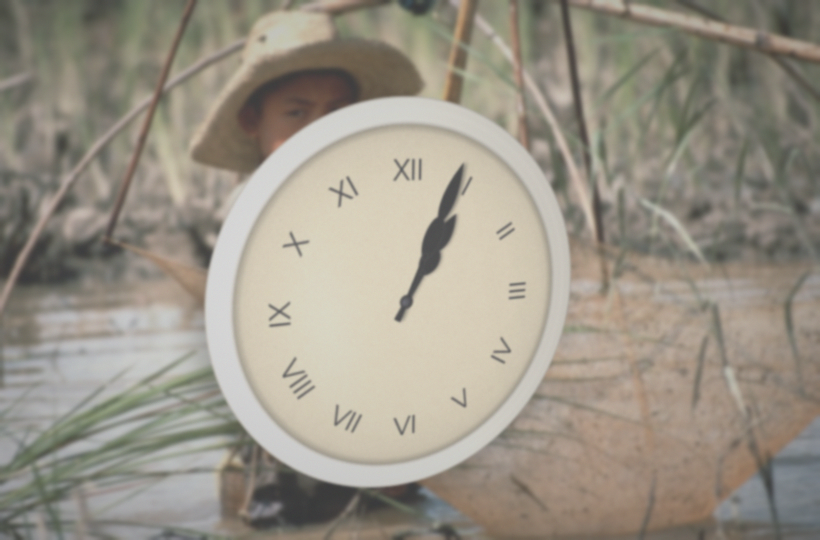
1:04
